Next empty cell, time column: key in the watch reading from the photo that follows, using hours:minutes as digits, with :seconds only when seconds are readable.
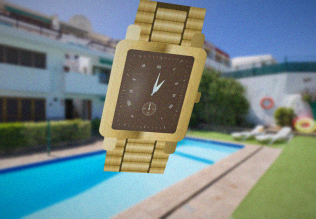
1:01
